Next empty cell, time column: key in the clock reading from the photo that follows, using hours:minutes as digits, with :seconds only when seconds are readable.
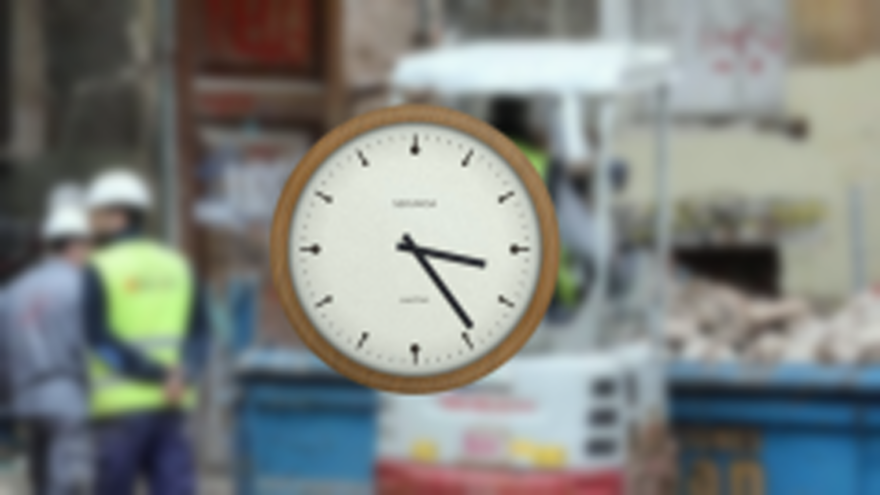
3:24
